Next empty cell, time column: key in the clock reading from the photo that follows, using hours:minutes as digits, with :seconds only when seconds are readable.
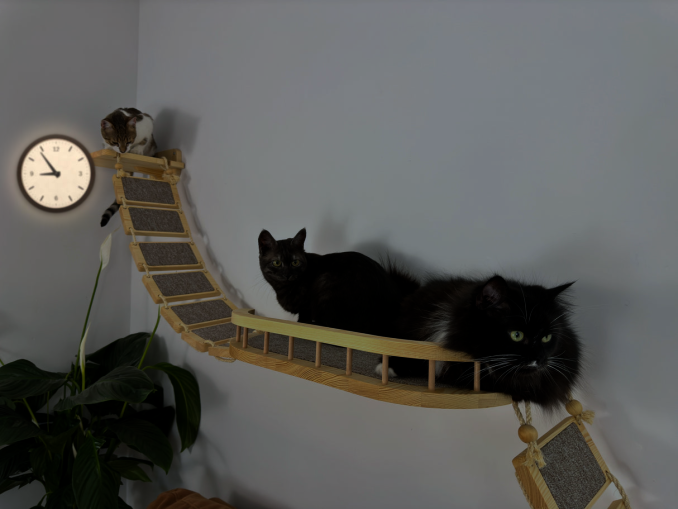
8:54
